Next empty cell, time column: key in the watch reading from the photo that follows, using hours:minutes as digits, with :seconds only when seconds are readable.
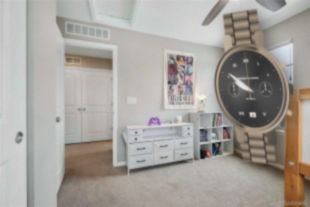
9:51
